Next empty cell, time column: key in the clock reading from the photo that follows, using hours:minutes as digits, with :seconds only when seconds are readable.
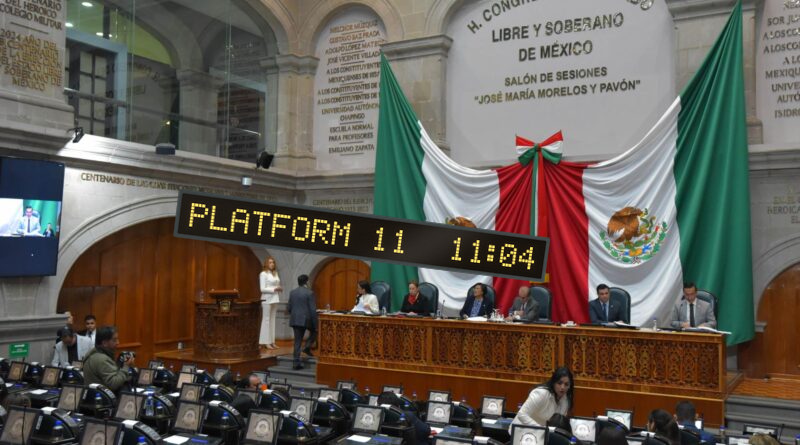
11:04
